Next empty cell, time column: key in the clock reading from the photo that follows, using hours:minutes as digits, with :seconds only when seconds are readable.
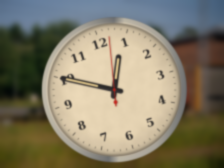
12:50:02
